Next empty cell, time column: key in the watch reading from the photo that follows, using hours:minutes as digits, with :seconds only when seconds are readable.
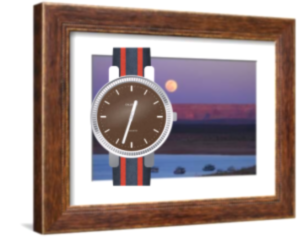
12:33
